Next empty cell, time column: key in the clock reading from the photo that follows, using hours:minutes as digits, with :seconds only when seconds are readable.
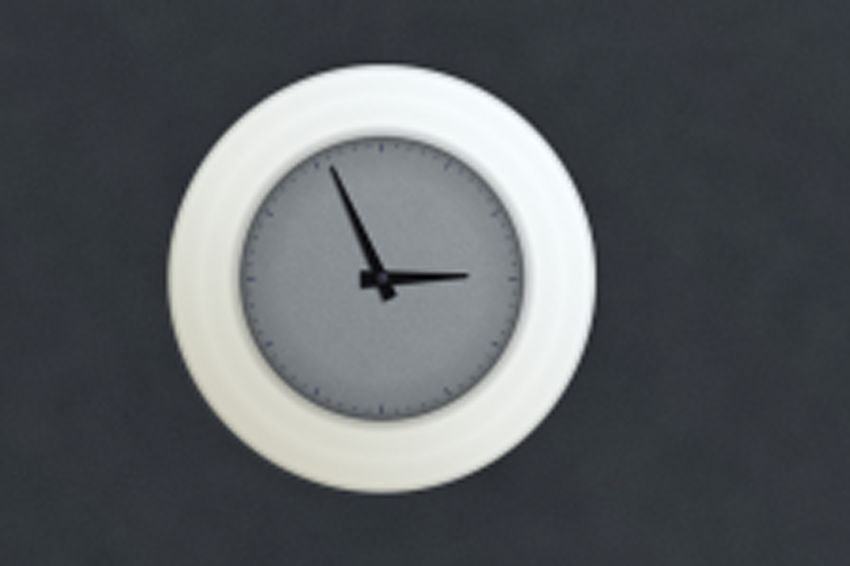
2:56
